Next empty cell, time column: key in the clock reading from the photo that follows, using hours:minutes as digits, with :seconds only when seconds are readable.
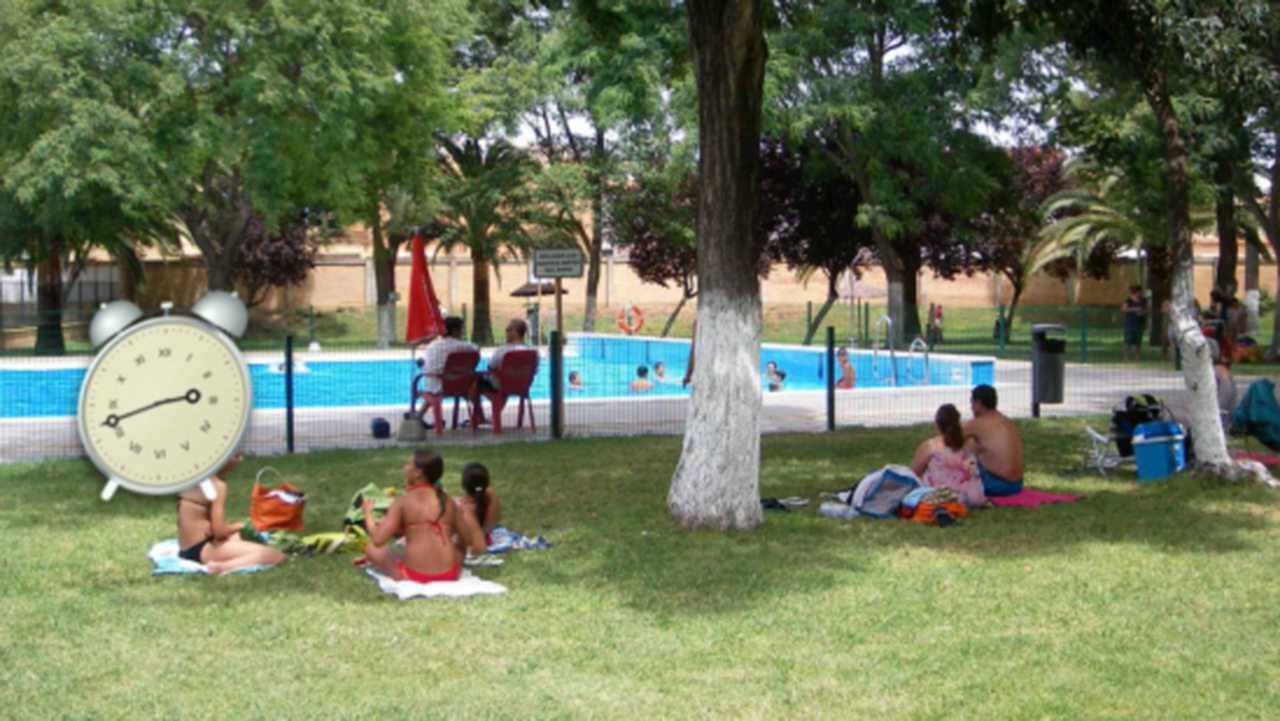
2:42
